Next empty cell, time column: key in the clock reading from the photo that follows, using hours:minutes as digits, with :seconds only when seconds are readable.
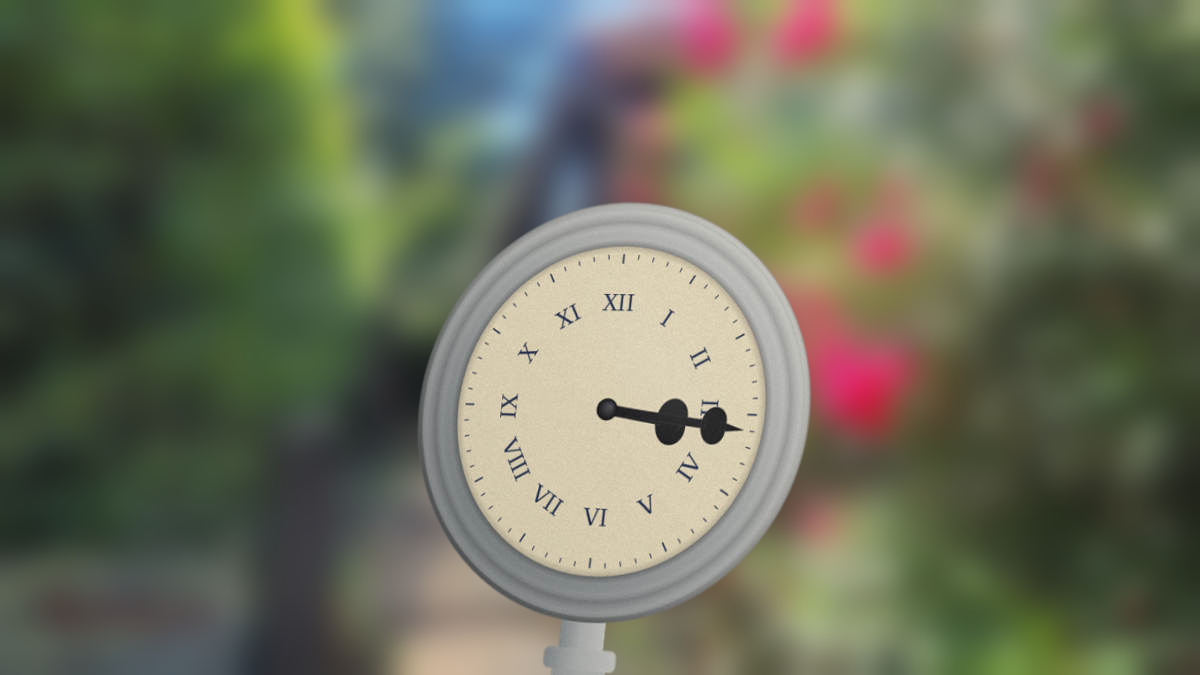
3:16
